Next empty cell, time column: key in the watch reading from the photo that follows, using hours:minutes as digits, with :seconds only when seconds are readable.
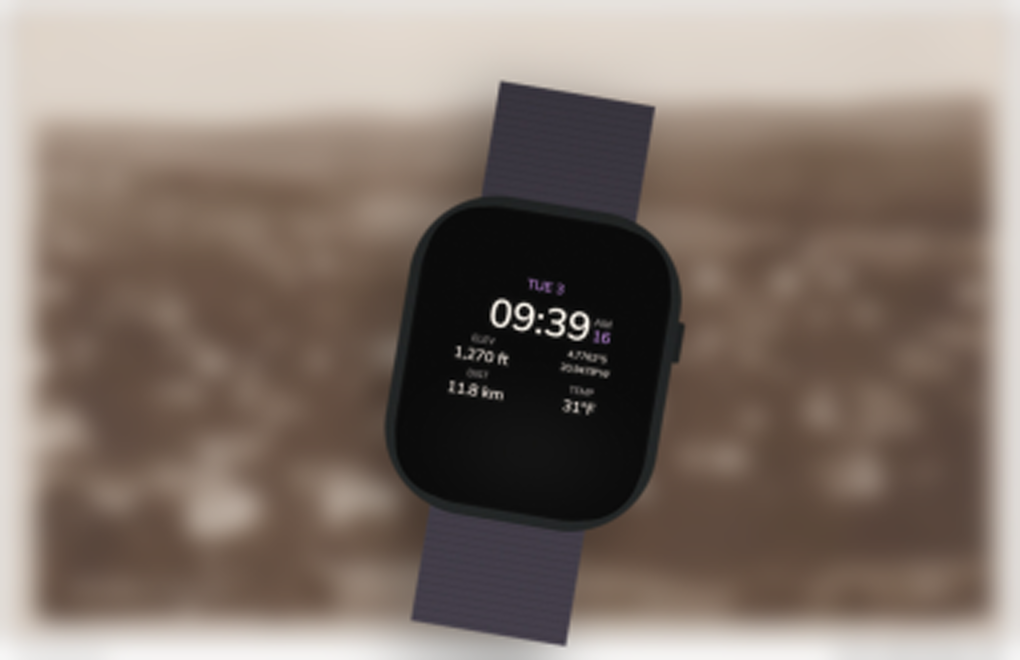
9:39
